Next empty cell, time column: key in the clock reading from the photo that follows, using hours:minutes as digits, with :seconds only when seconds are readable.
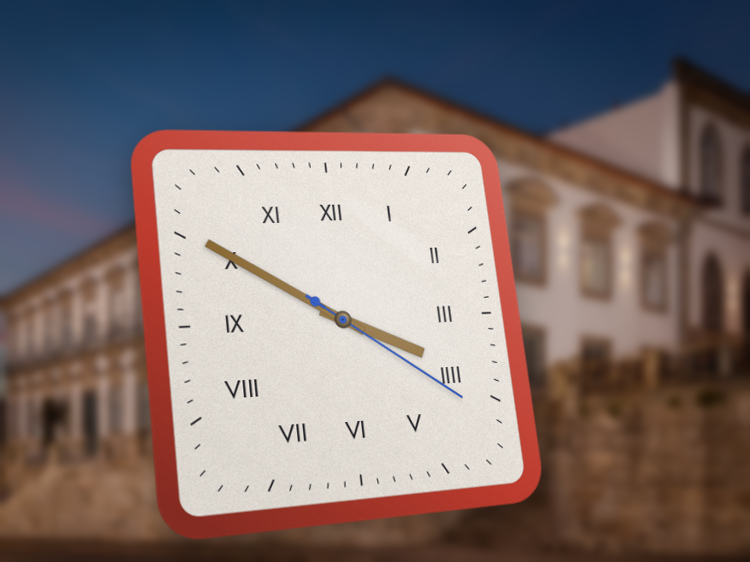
3:50:21
